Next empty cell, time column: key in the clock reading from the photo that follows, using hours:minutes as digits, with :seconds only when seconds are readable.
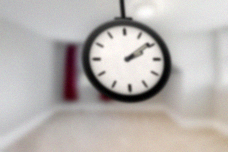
2:09
